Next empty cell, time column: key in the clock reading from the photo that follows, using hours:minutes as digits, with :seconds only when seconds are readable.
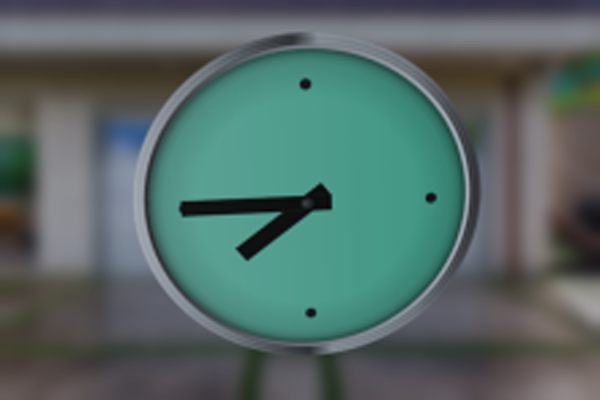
7:45
